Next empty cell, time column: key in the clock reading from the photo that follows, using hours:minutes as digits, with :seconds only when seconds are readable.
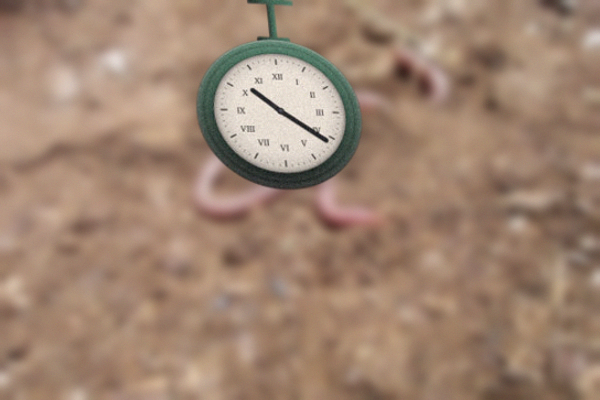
10:21
